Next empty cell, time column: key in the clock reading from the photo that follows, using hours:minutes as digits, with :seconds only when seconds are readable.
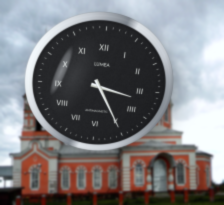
3:25
